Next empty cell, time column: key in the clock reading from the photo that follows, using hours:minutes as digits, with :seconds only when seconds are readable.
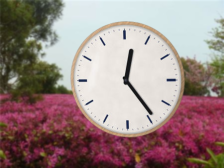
12:24
